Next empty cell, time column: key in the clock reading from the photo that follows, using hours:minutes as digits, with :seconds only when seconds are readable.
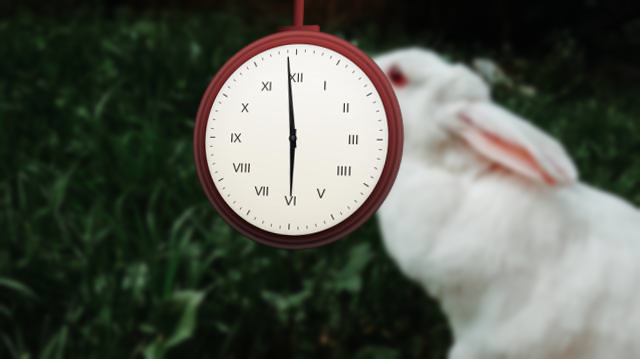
5:59
